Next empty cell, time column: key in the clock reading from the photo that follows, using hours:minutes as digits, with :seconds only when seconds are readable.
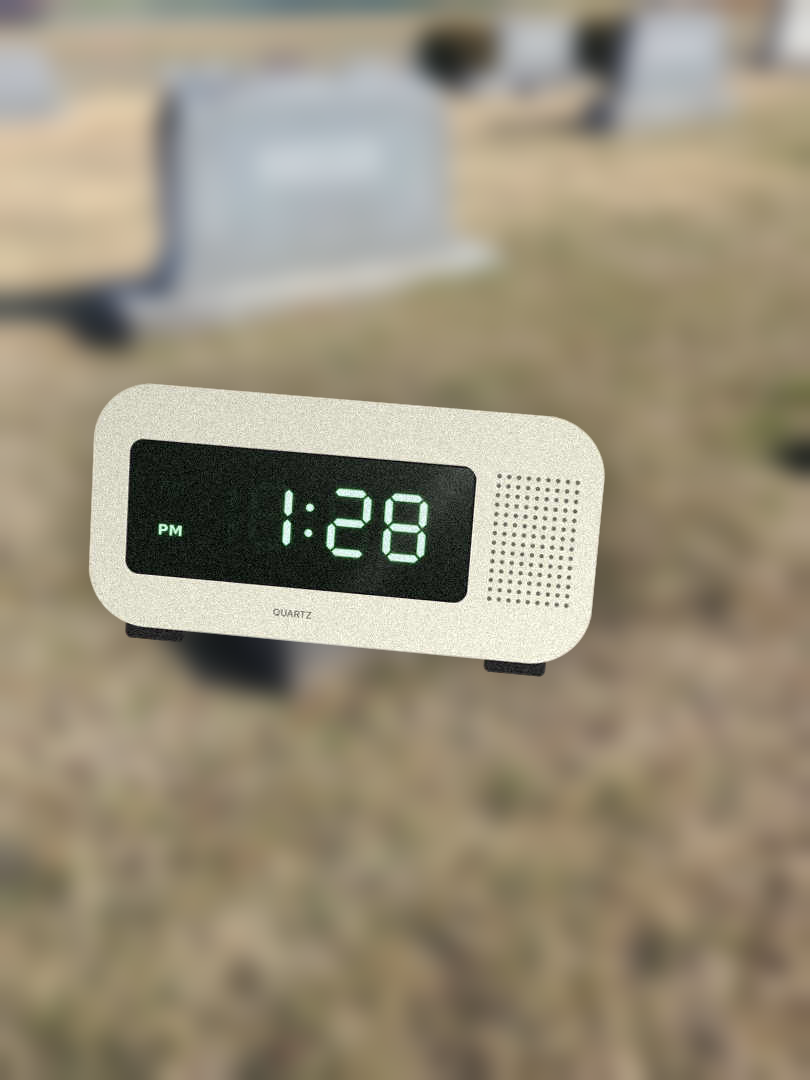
1:28
